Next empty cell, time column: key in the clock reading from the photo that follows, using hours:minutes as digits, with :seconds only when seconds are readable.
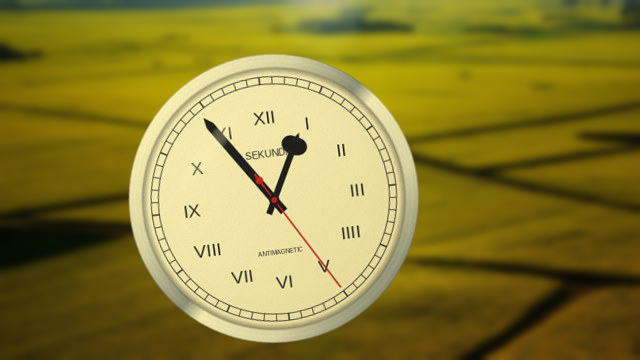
12:54:25
